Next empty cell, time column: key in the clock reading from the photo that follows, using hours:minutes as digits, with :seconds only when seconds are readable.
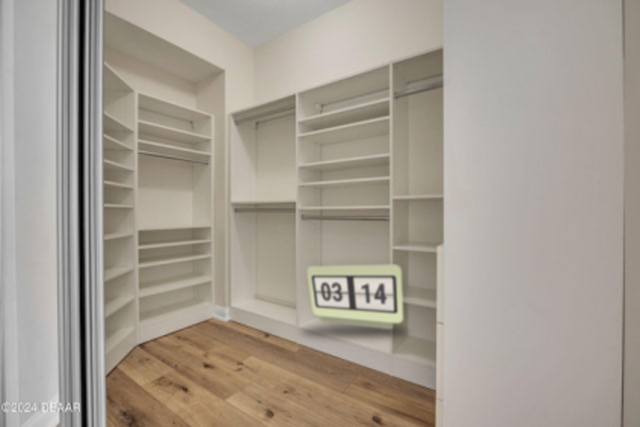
3:14
